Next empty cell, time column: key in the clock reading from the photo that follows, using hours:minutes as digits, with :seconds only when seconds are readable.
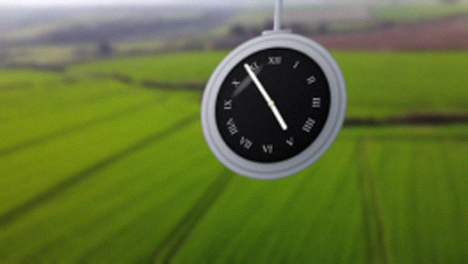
4:54
